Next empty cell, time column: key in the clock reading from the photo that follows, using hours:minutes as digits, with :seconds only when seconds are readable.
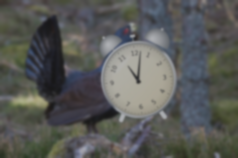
11:02
